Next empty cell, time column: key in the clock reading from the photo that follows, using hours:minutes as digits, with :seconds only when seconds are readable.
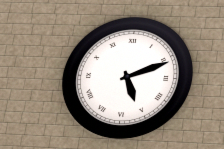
5:11
